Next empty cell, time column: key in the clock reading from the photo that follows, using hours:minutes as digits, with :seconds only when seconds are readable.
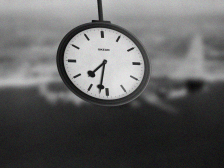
7:32
